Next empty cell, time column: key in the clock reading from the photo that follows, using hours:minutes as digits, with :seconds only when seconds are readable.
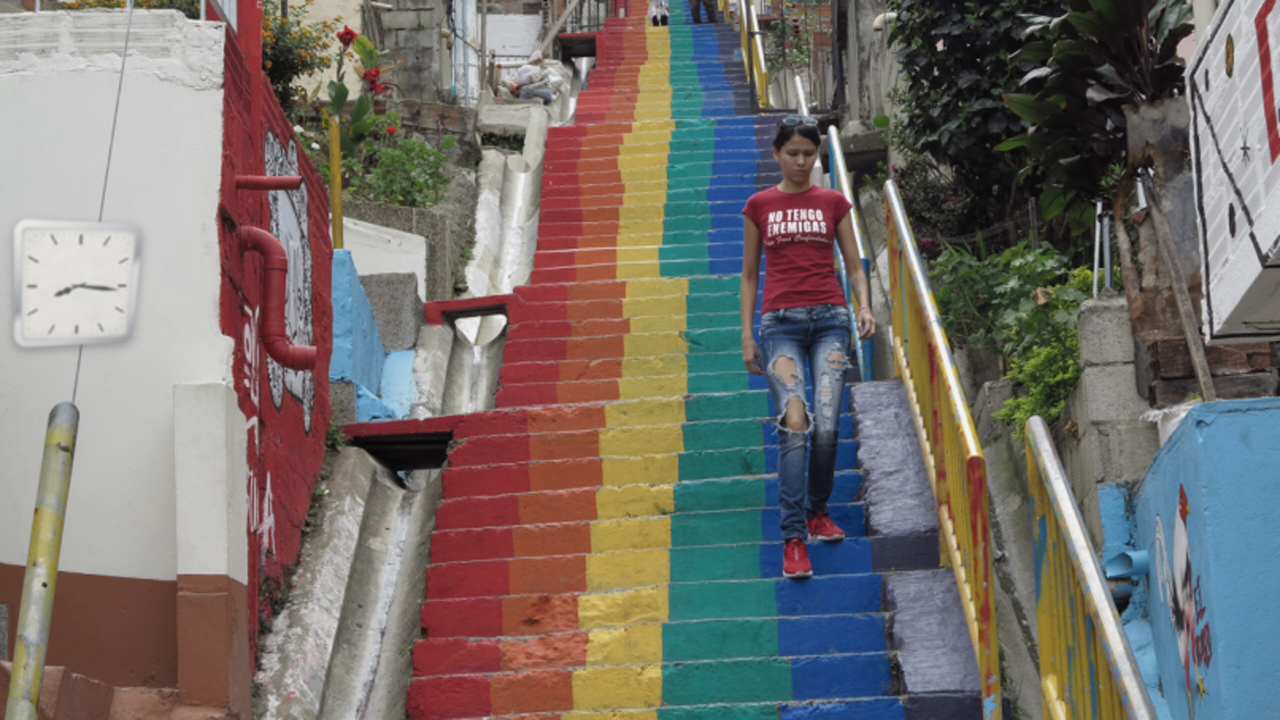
8:16
